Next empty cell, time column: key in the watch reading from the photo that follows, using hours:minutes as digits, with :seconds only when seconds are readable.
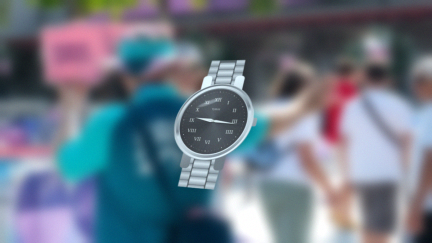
9:16
